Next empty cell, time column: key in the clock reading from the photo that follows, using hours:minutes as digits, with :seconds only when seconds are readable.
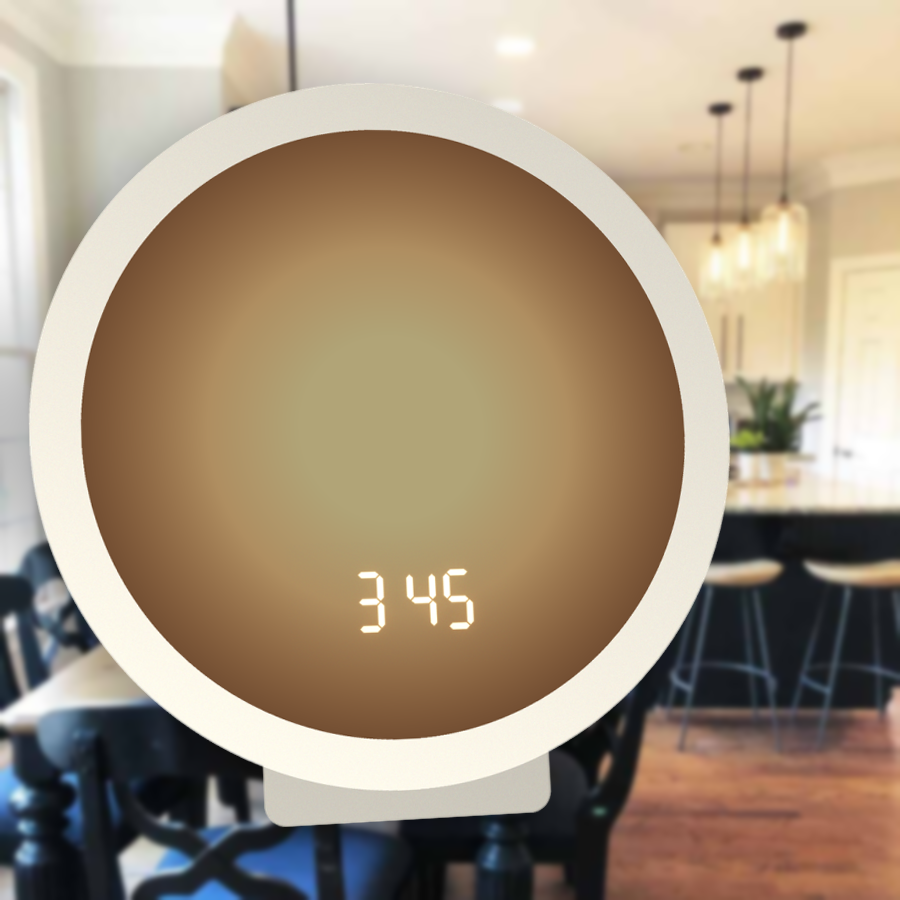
3:45
